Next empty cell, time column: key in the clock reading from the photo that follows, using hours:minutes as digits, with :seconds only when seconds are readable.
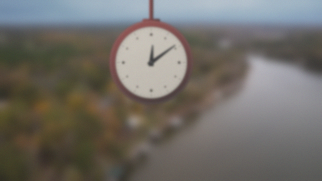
12:09
